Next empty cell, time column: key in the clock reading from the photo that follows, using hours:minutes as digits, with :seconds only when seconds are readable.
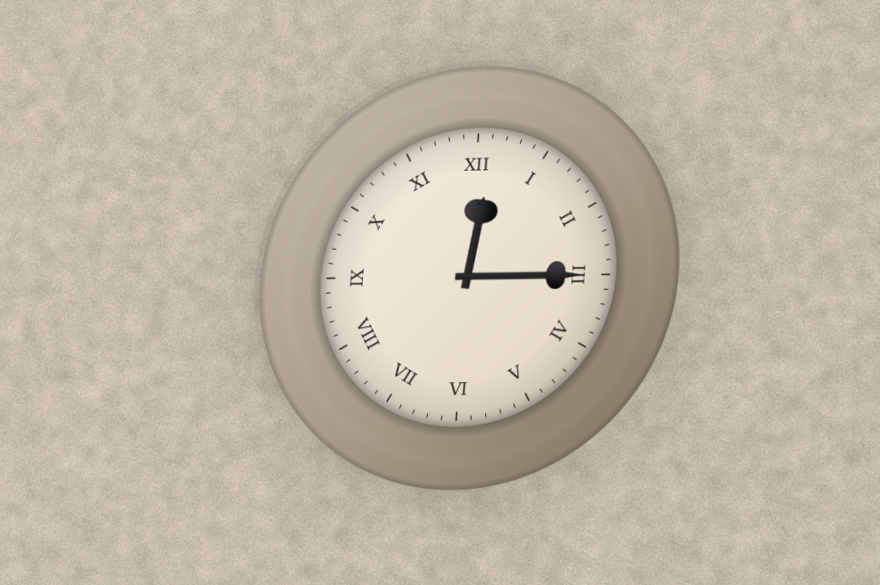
12:15
